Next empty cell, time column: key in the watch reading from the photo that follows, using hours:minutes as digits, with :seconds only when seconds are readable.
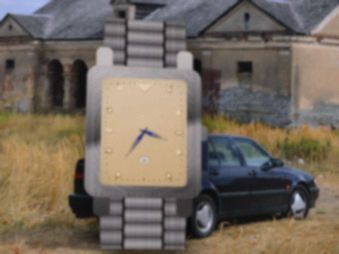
3:36
